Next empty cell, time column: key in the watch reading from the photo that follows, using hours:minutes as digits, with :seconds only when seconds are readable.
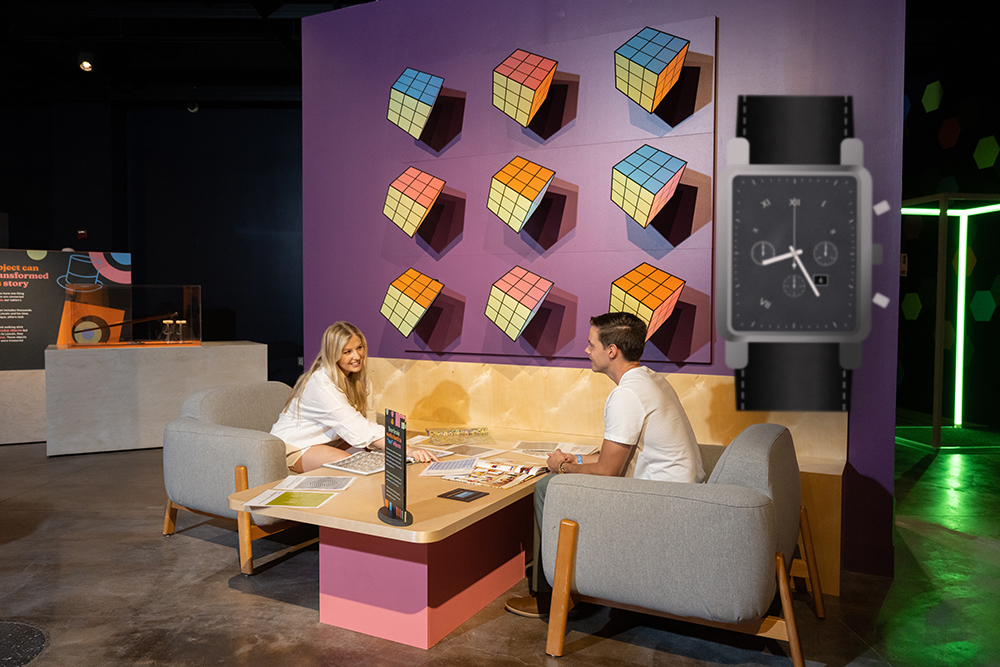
8:25
